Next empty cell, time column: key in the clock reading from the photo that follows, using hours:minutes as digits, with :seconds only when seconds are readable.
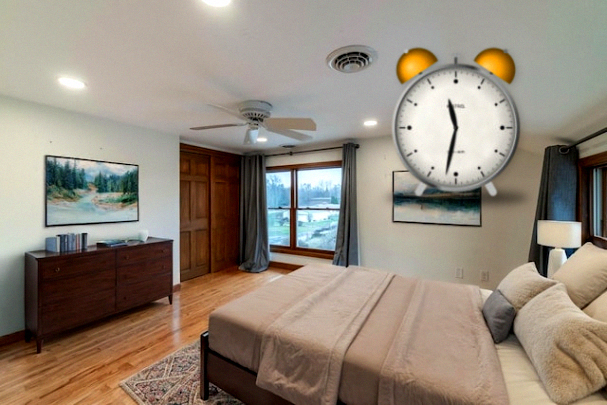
11:32
